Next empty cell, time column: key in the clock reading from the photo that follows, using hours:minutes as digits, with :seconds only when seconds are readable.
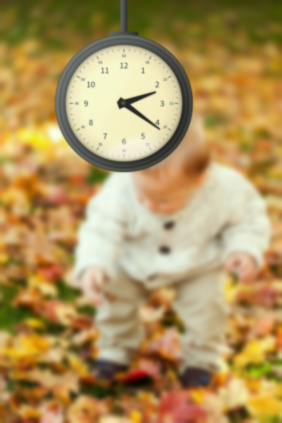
2:21
